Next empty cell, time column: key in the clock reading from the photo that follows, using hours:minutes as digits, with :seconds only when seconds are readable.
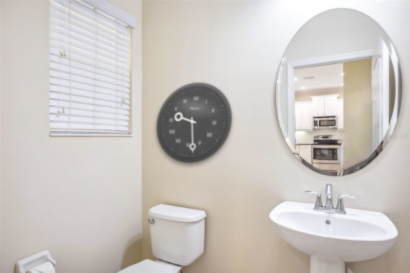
9:28
